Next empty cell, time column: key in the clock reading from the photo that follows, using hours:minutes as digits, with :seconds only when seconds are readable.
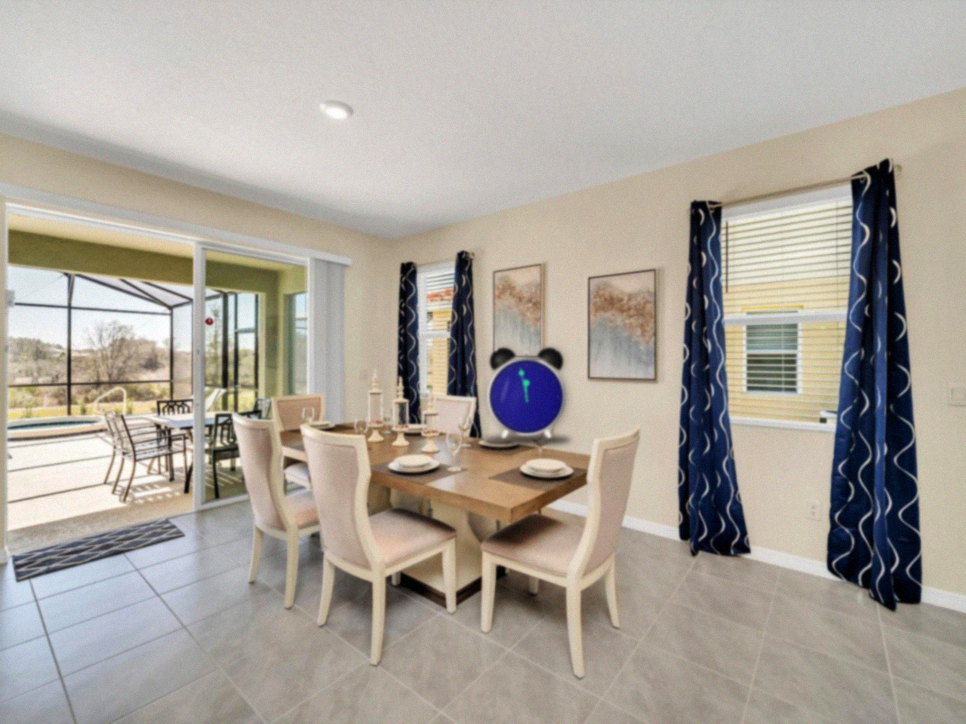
11:58
